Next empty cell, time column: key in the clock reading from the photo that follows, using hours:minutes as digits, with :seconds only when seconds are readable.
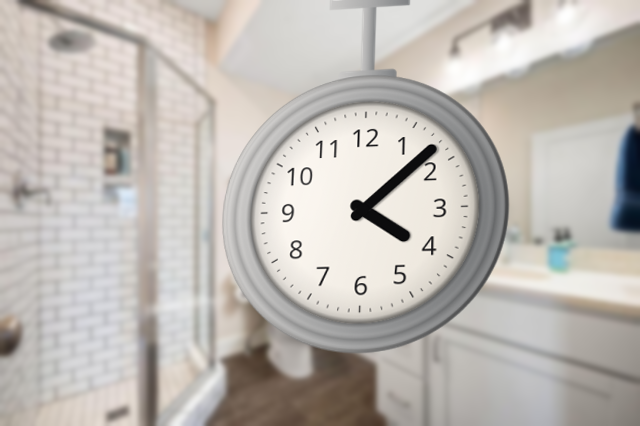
4:08
